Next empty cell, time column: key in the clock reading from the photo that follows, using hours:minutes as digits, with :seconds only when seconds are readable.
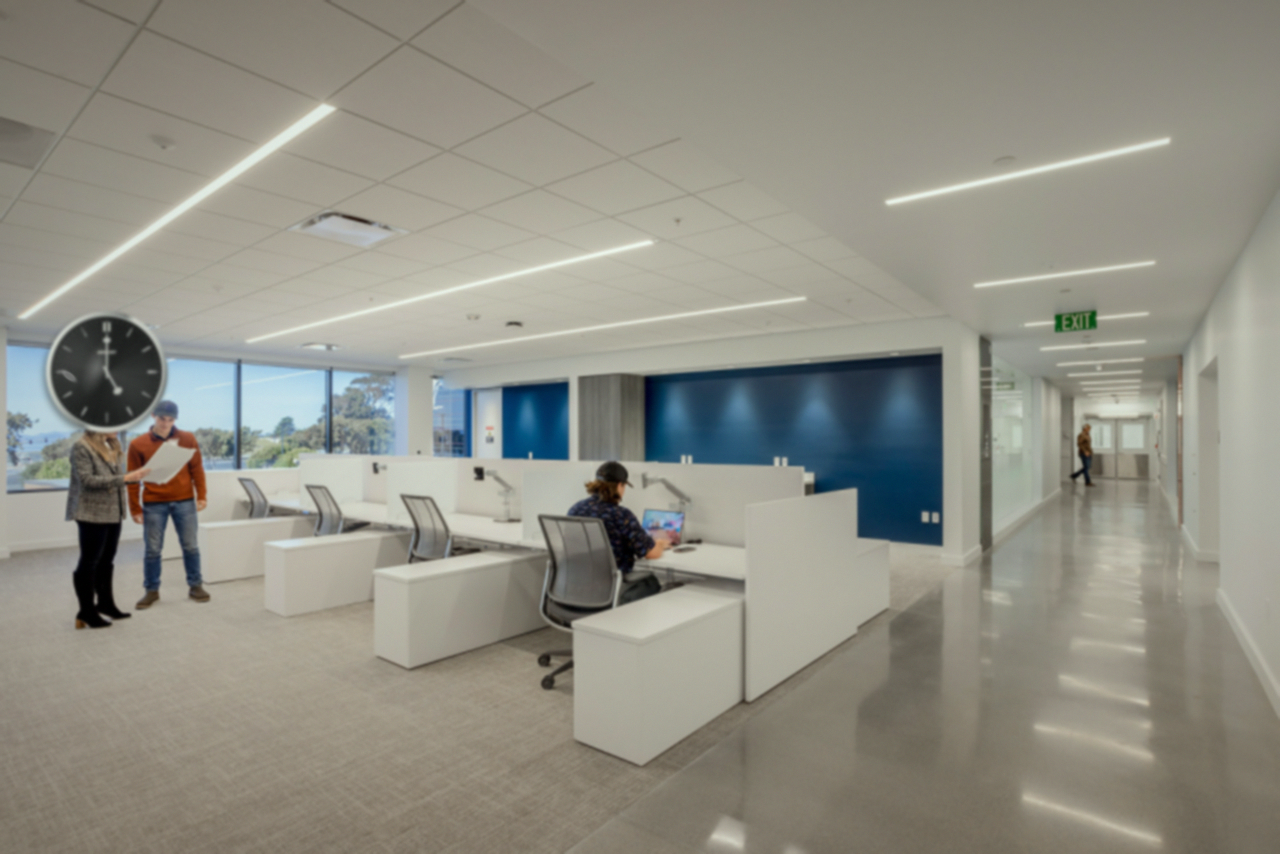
5:00
